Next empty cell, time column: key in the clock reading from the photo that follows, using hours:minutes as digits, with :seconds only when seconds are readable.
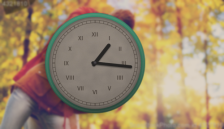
1:16
